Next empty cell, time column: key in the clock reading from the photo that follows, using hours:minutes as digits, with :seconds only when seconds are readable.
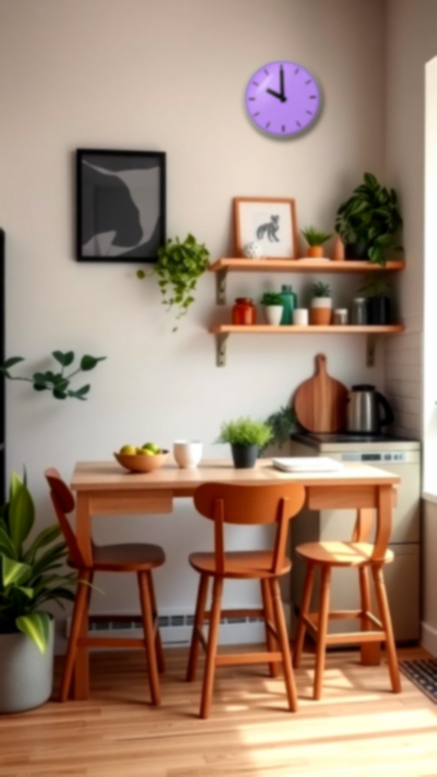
10:00
